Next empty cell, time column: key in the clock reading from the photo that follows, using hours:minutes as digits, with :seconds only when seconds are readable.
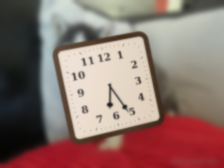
6:26
